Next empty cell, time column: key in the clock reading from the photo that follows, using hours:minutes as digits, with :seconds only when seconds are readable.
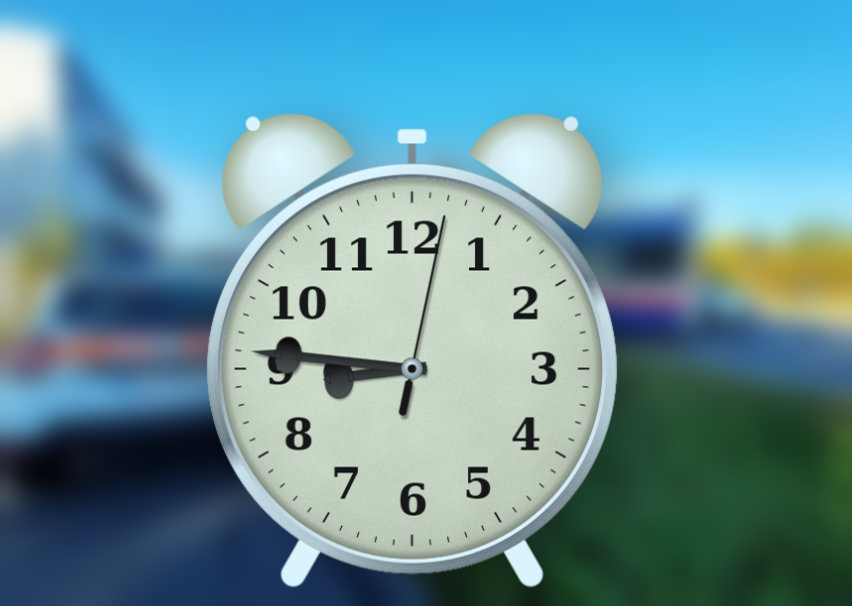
8:46:02
